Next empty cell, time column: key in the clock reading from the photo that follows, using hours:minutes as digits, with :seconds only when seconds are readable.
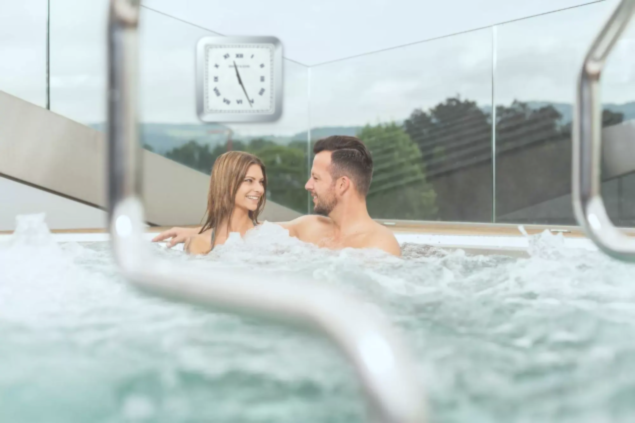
11:26
